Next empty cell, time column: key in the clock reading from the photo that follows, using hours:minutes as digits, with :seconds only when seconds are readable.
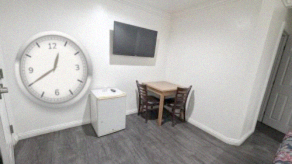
12:40
